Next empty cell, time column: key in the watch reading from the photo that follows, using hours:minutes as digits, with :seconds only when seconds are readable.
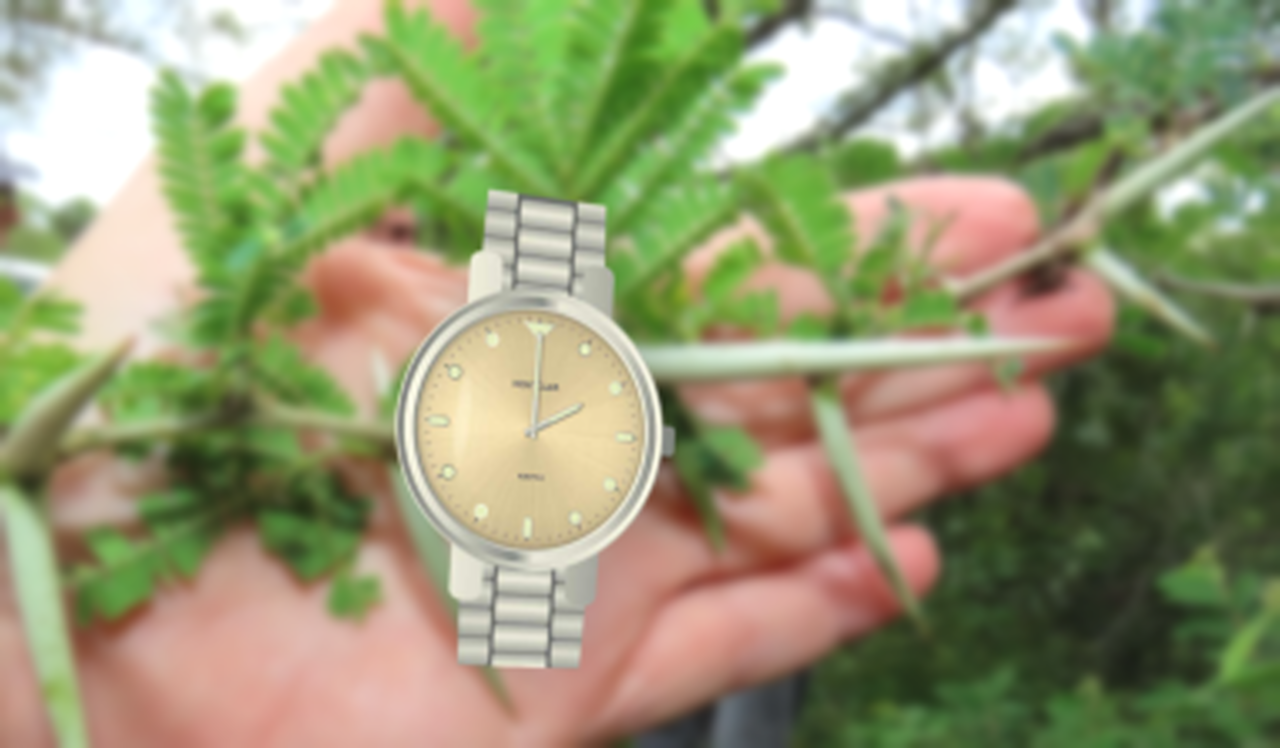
2:00
